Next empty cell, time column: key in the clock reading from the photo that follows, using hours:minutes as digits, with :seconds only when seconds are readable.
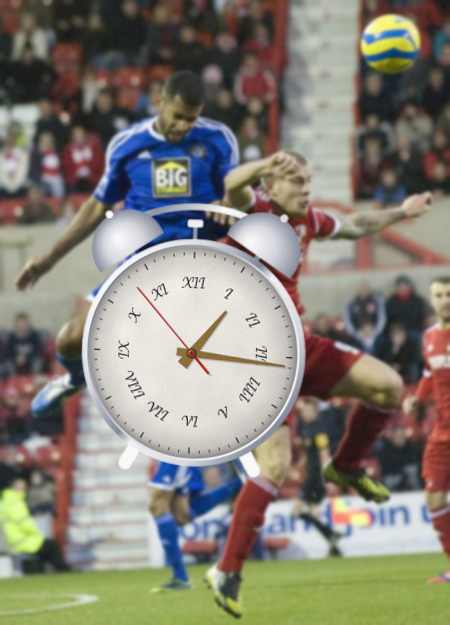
1:15:53
